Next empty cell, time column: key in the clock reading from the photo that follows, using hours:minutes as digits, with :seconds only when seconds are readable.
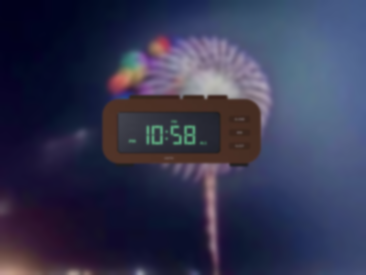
10:58
